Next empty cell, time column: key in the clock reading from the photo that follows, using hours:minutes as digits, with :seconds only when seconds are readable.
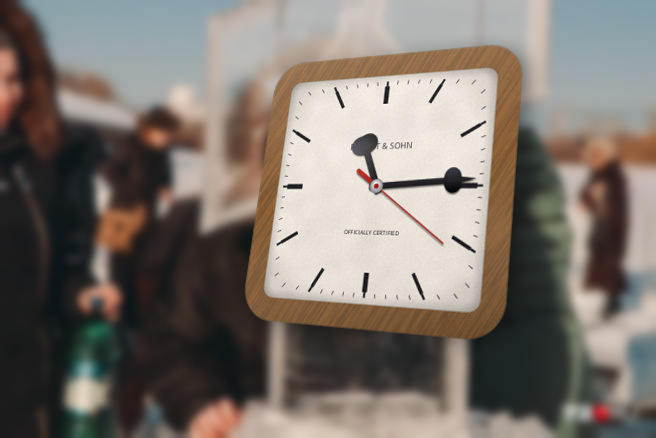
11:14:21
